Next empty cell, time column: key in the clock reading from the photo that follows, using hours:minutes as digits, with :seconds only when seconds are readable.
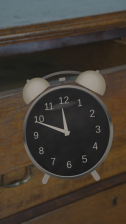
11:49
